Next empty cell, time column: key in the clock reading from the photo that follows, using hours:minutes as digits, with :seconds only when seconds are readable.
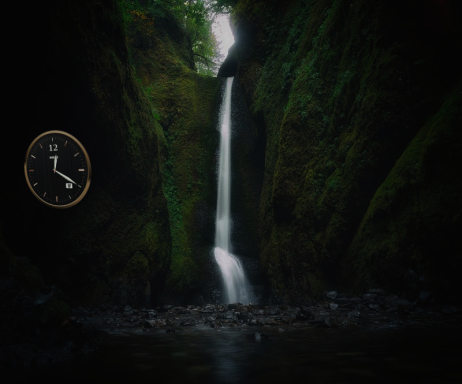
12:20
